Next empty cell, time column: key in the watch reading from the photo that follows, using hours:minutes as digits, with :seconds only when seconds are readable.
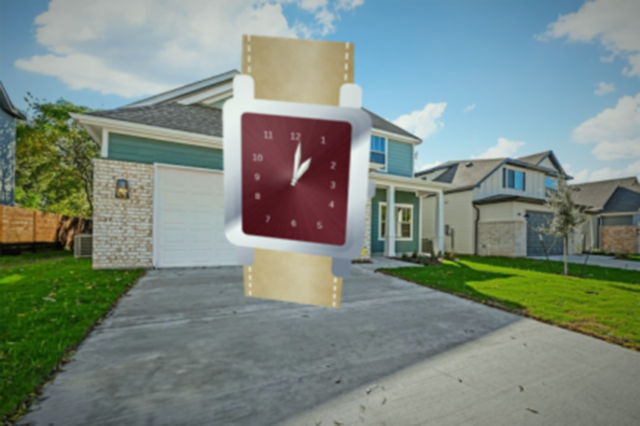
1:01
